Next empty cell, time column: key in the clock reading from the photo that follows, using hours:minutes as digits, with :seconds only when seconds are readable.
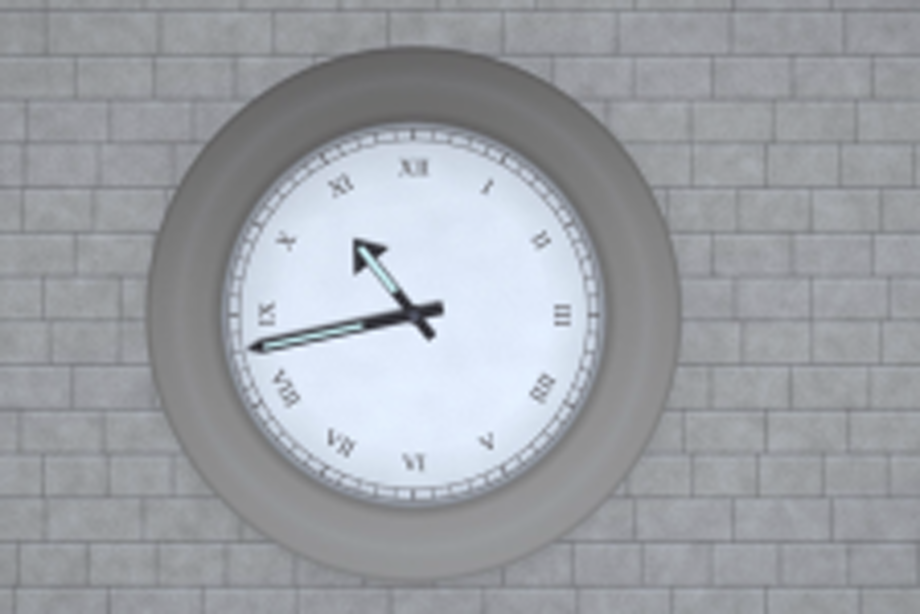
10:43
